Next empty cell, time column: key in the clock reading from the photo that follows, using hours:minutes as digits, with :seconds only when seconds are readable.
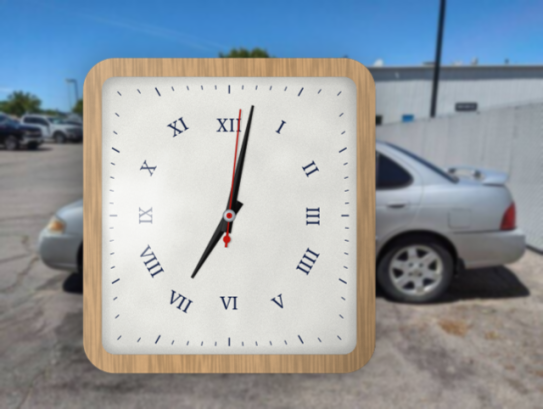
7:02:01
